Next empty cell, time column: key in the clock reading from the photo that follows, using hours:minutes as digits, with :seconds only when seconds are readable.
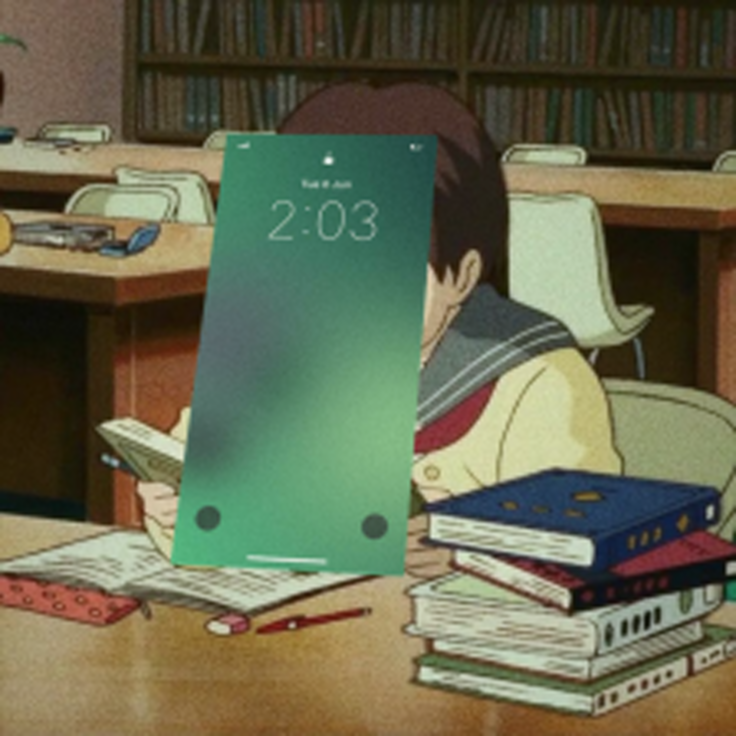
2:03
